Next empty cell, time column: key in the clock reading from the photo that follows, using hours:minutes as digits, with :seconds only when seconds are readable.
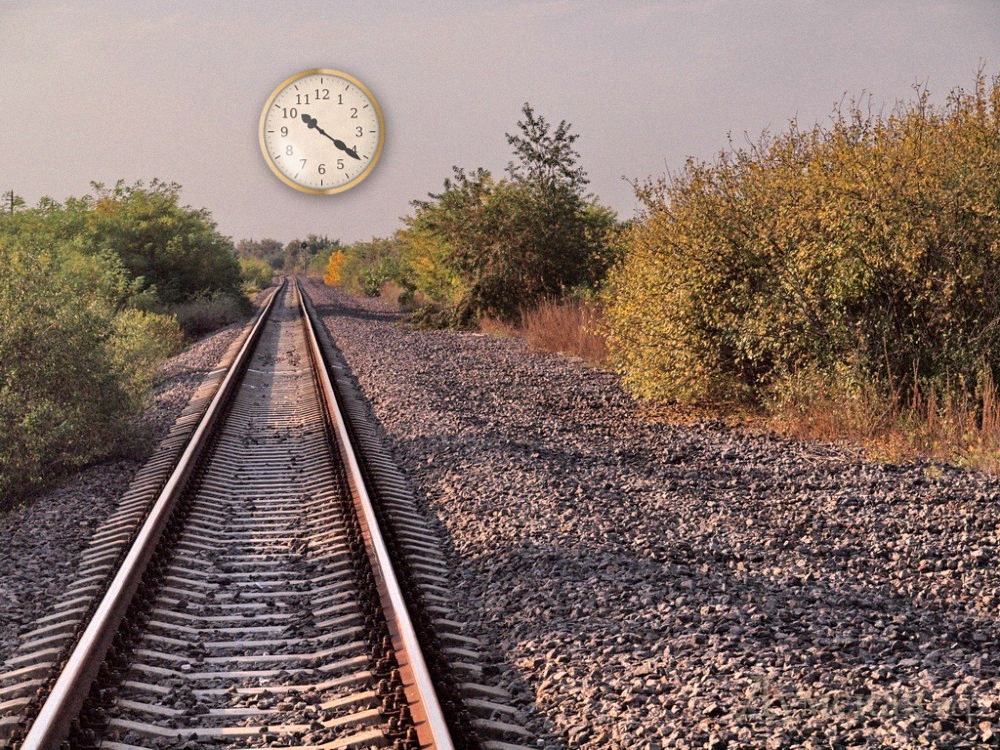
10:21
